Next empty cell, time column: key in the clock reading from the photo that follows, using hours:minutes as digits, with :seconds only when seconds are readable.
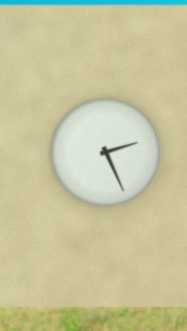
2:26
